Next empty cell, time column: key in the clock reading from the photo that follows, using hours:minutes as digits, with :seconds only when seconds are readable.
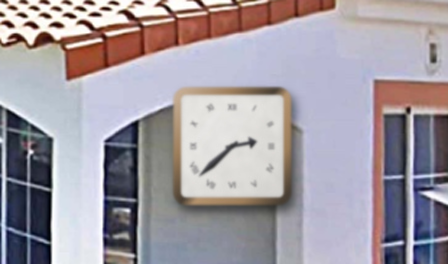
2:38
